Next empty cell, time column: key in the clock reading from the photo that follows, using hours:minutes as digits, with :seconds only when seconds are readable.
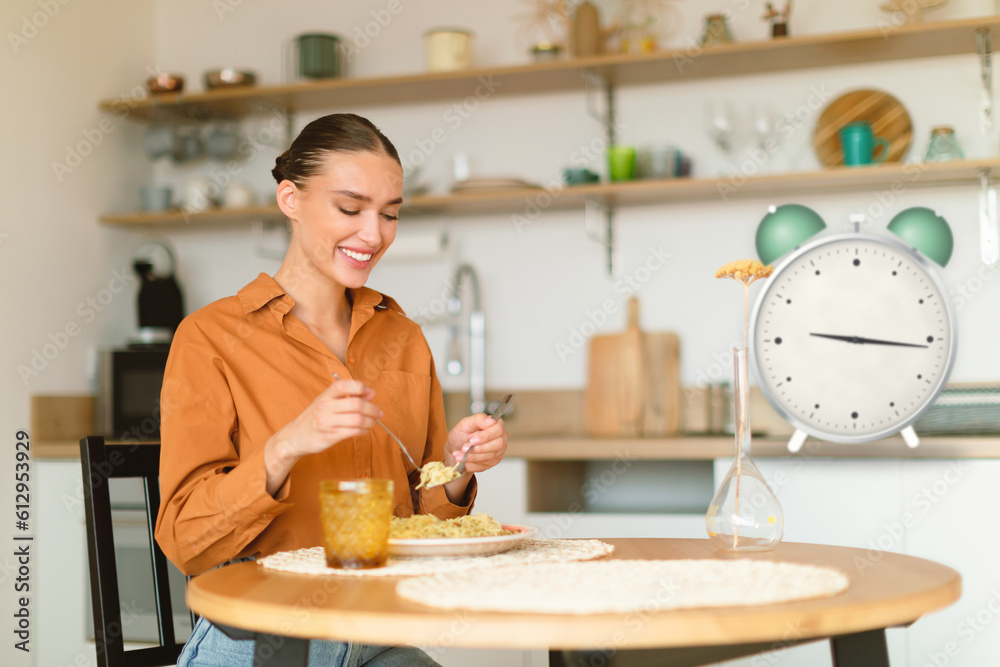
9:16
